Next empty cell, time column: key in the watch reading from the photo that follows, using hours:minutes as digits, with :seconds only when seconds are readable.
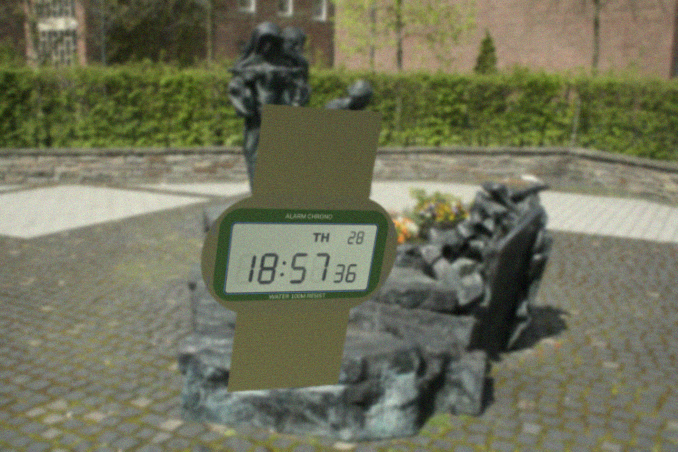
18:57:36
